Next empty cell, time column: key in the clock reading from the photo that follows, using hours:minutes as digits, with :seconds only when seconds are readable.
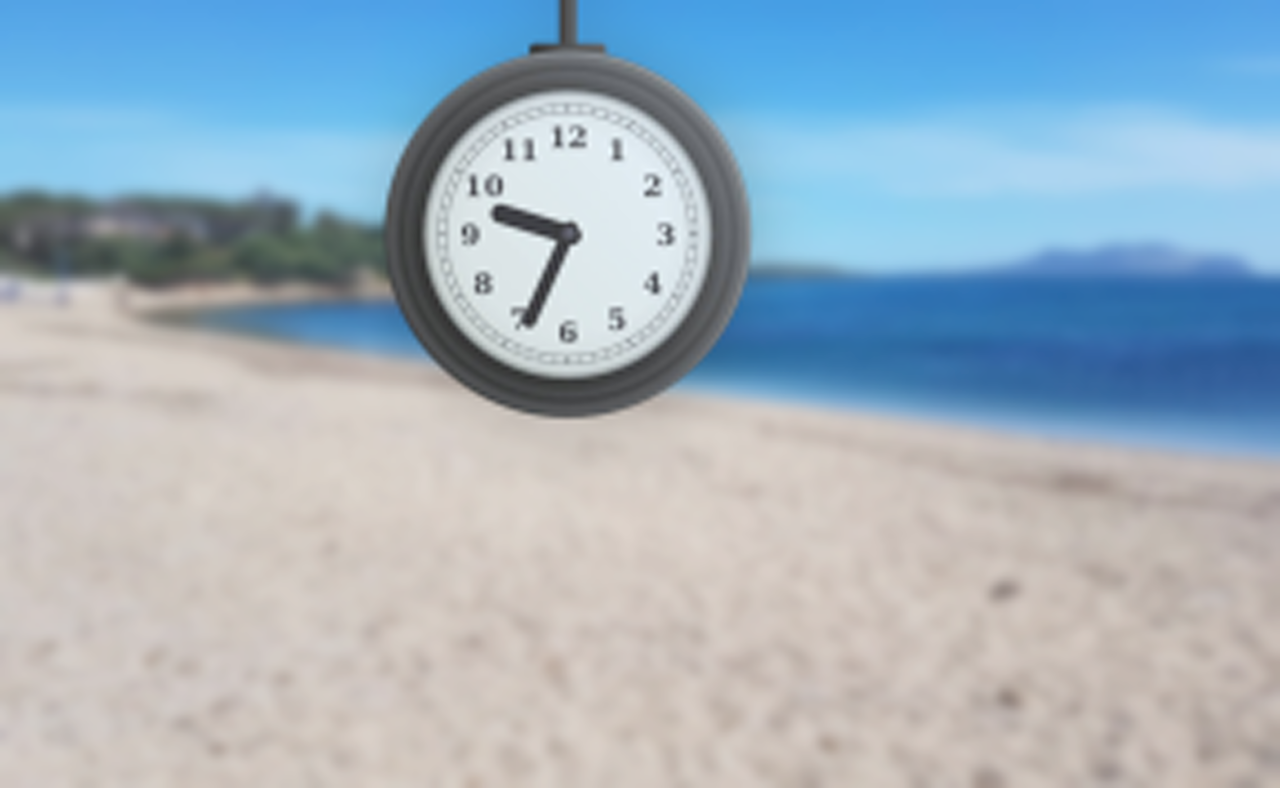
9:34
